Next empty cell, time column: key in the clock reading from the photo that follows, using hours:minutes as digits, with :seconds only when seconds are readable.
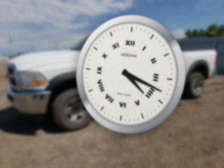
4:18
